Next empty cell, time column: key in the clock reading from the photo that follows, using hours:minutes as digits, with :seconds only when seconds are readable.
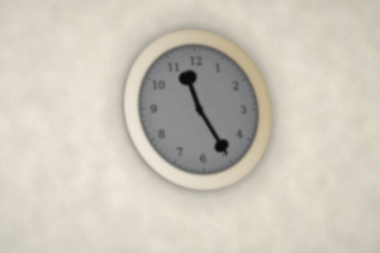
11:25
